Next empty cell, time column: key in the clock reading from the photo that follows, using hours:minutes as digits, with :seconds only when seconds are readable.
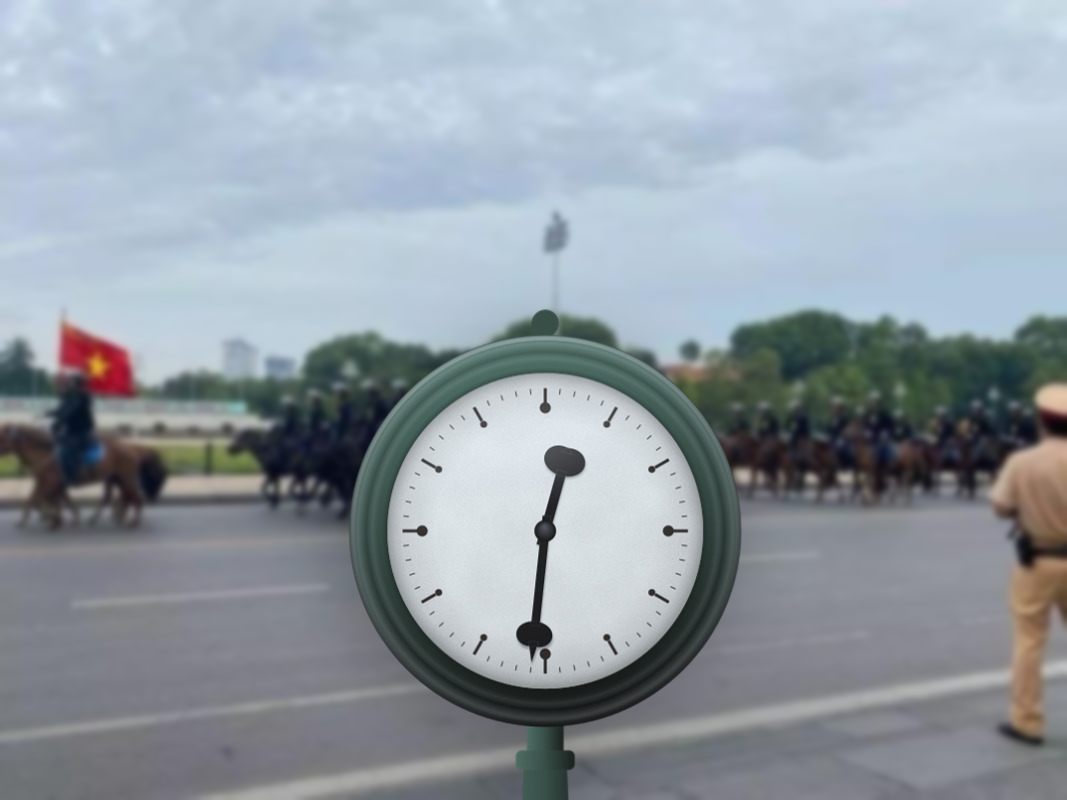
12:31
